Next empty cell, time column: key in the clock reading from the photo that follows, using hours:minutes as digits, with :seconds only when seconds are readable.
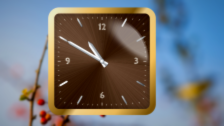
10:50
